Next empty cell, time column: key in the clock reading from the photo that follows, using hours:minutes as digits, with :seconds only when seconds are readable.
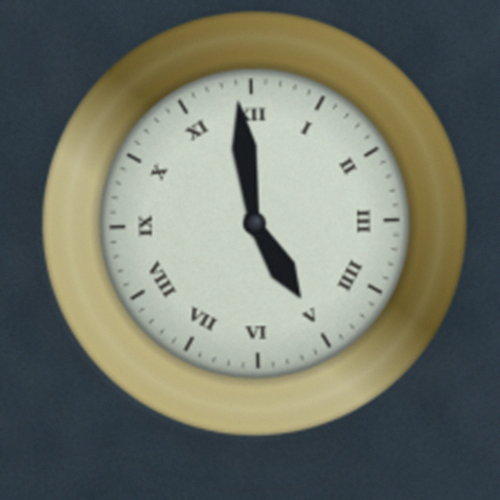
4:59
